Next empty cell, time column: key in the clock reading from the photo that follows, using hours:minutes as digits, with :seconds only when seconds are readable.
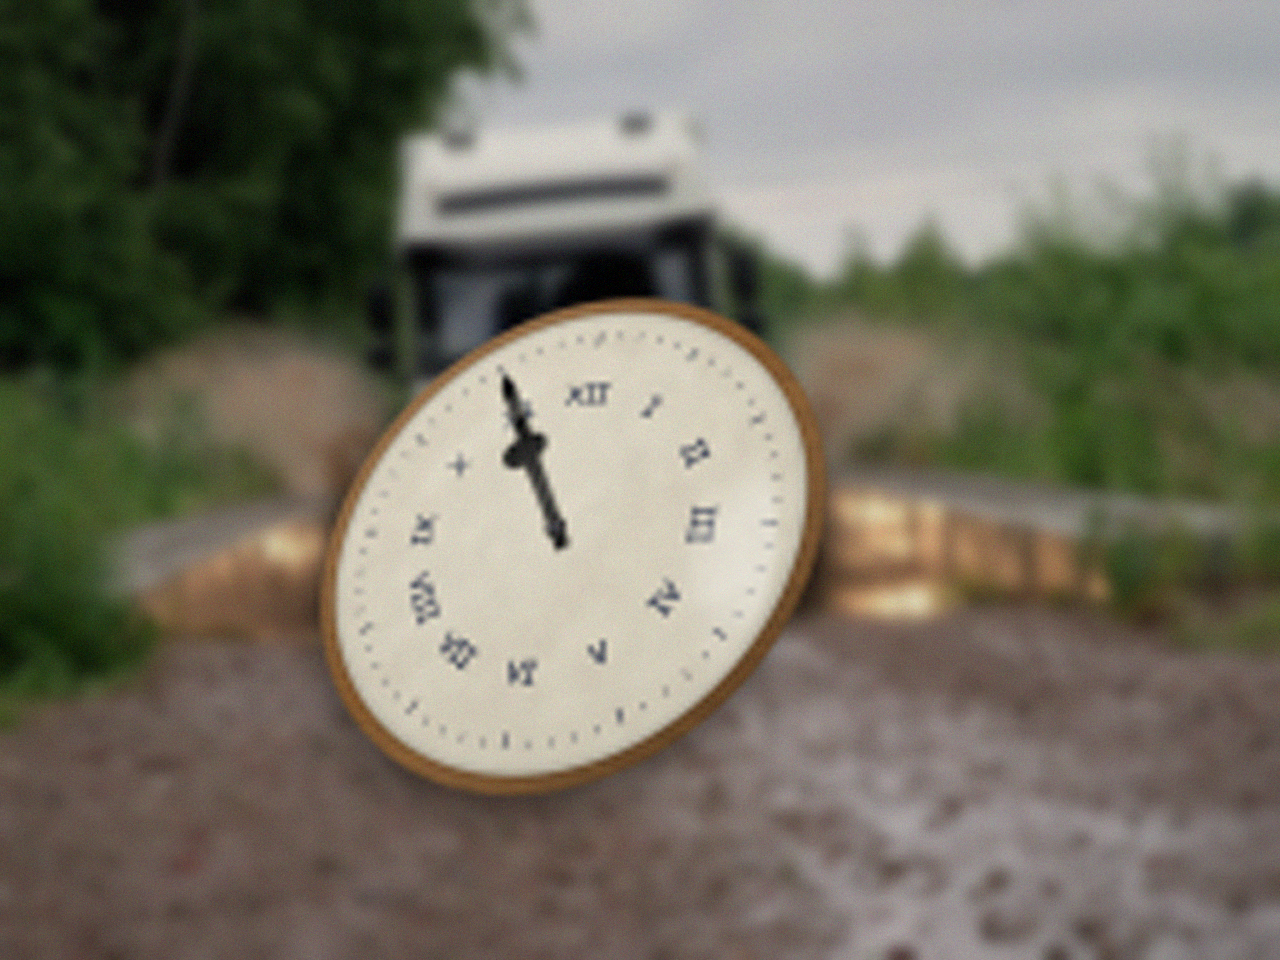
10:55
